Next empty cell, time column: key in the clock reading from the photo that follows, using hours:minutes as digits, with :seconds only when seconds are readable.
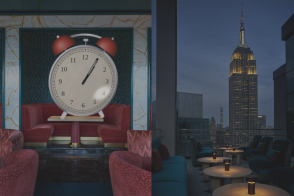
1:05
